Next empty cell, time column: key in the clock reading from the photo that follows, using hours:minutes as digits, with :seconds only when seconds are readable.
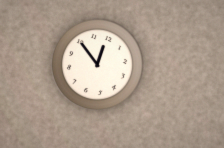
11:50
